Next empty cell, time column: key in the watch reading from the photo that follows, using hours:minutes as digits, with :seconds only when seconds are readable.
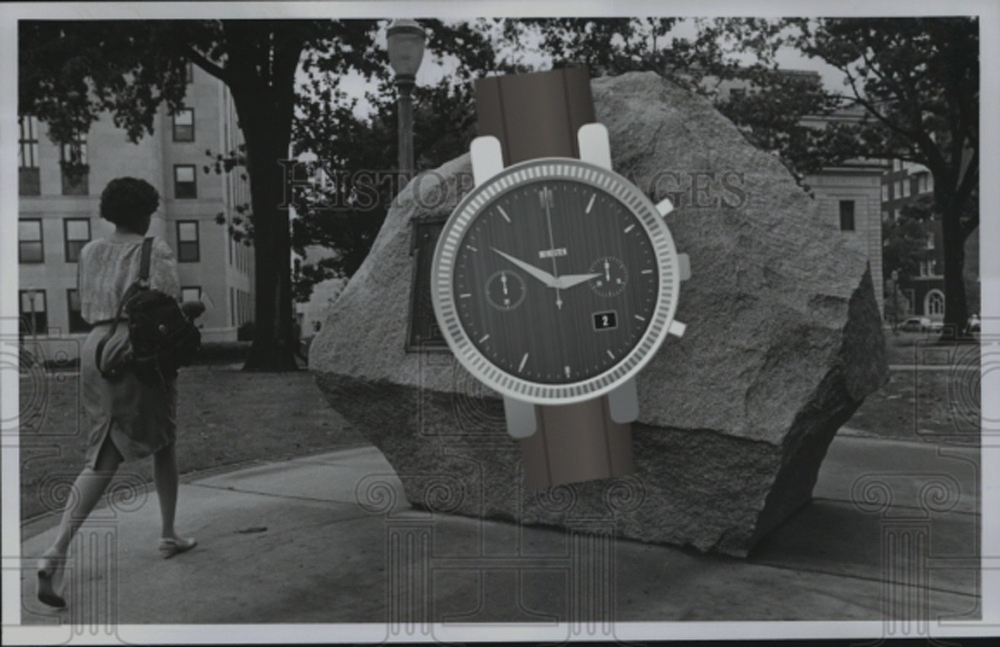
2:51
